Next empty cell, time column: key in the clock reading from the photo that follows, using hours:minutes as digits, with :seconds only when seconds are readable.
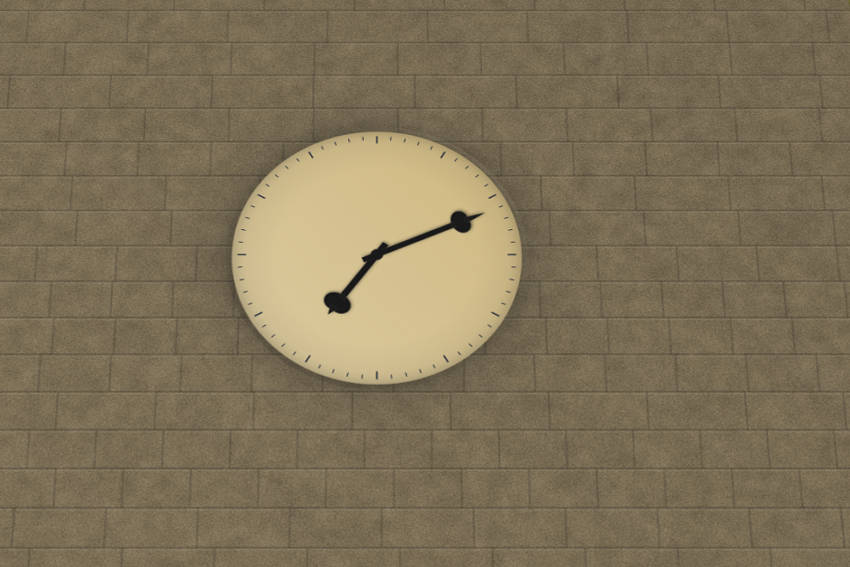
7:11
